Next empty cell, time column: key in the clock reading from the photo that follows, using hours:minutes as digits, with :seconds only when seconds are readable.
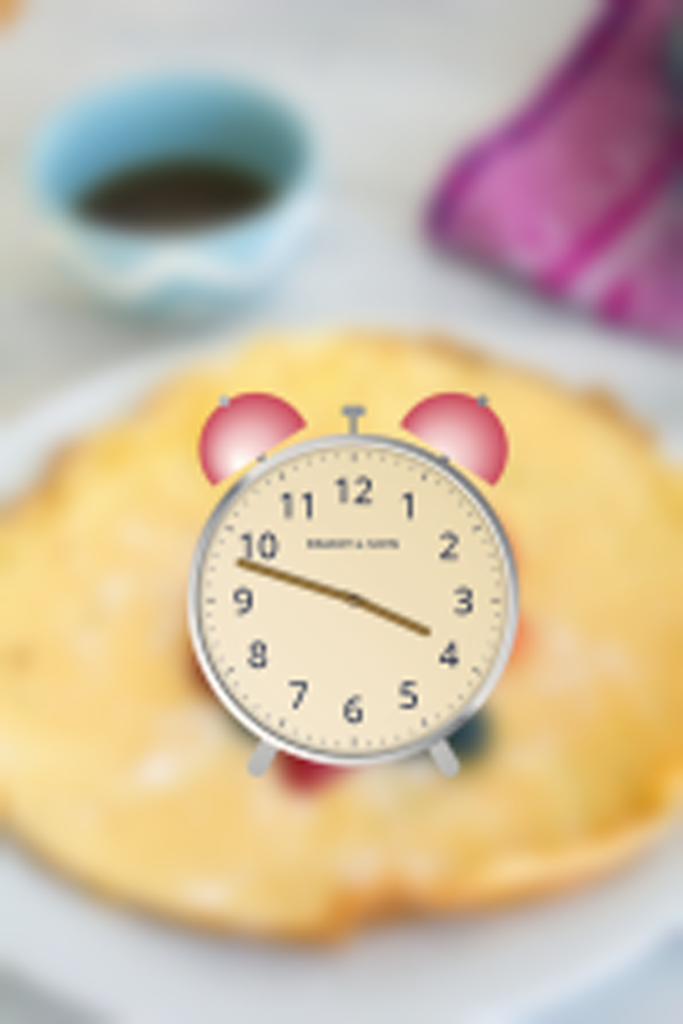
3:48
